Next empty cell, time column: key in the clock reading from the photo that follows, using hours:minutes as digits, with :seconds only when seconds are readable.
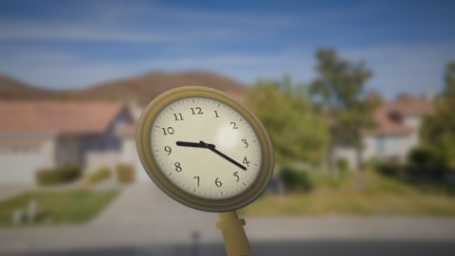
9:22
